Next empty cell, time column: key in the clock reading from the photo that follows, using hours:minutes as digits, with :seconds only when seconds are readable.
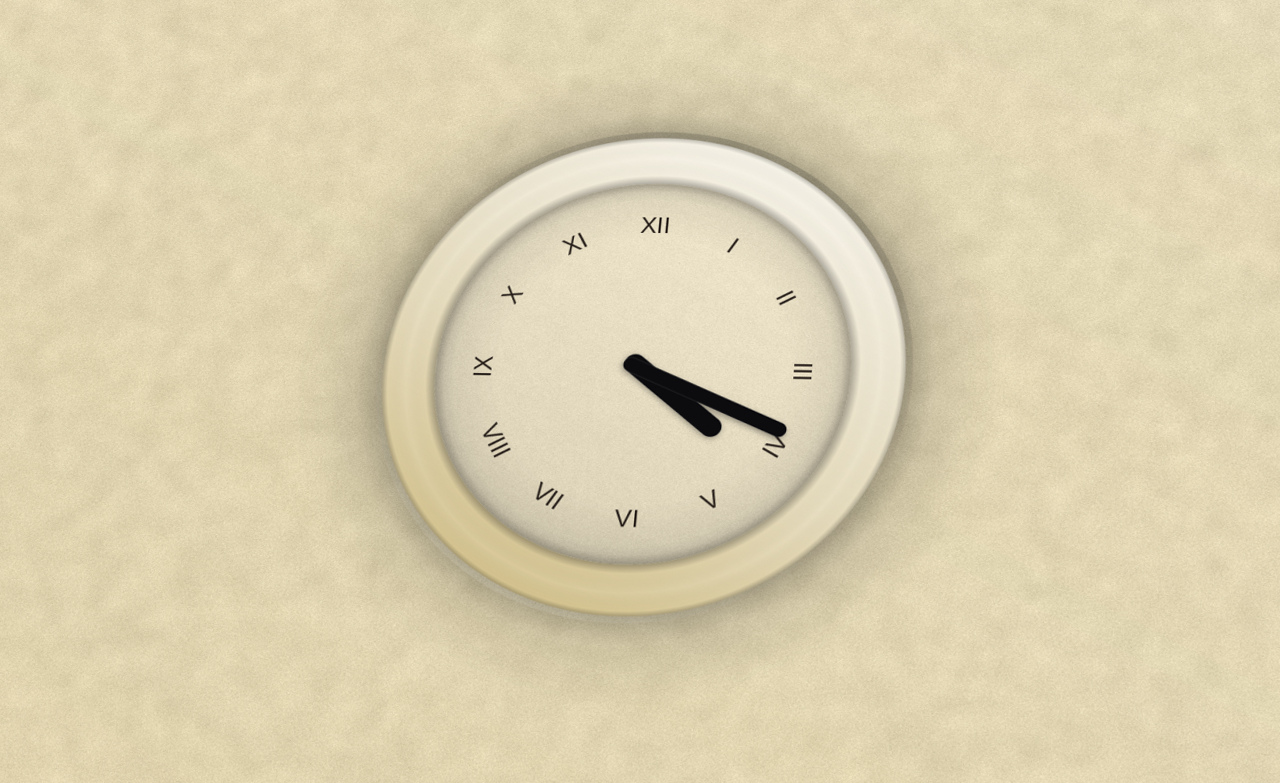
4:19
